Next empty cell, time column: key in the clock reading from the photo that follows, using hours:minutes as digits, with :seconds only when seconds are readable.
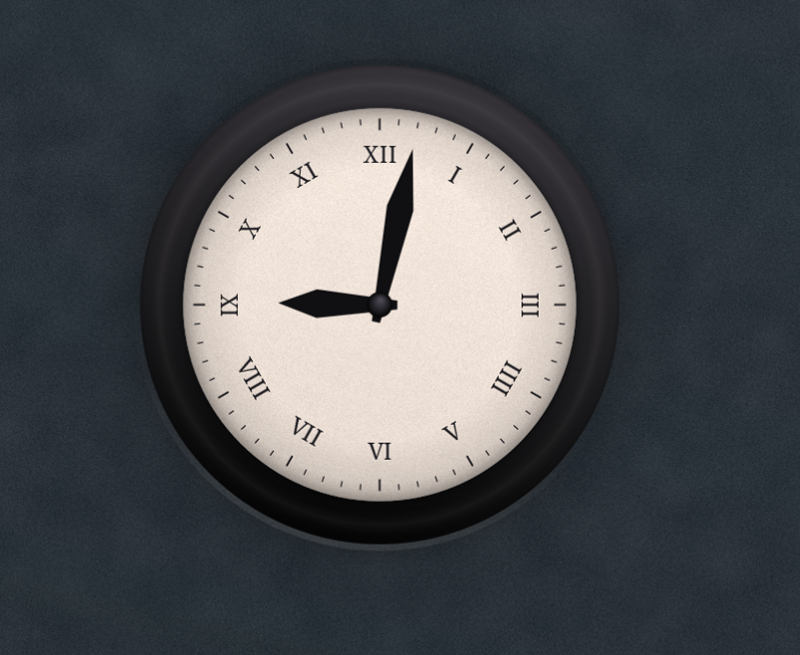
9:02
